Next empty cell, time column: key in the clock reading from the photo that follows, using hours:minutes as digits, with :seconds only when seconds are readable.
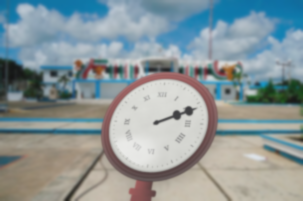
2:11
